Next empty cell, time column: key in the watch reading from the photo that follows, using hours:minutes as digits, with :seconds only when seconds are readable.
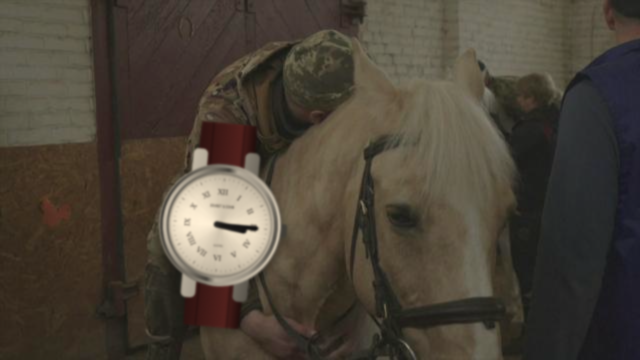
3:15
